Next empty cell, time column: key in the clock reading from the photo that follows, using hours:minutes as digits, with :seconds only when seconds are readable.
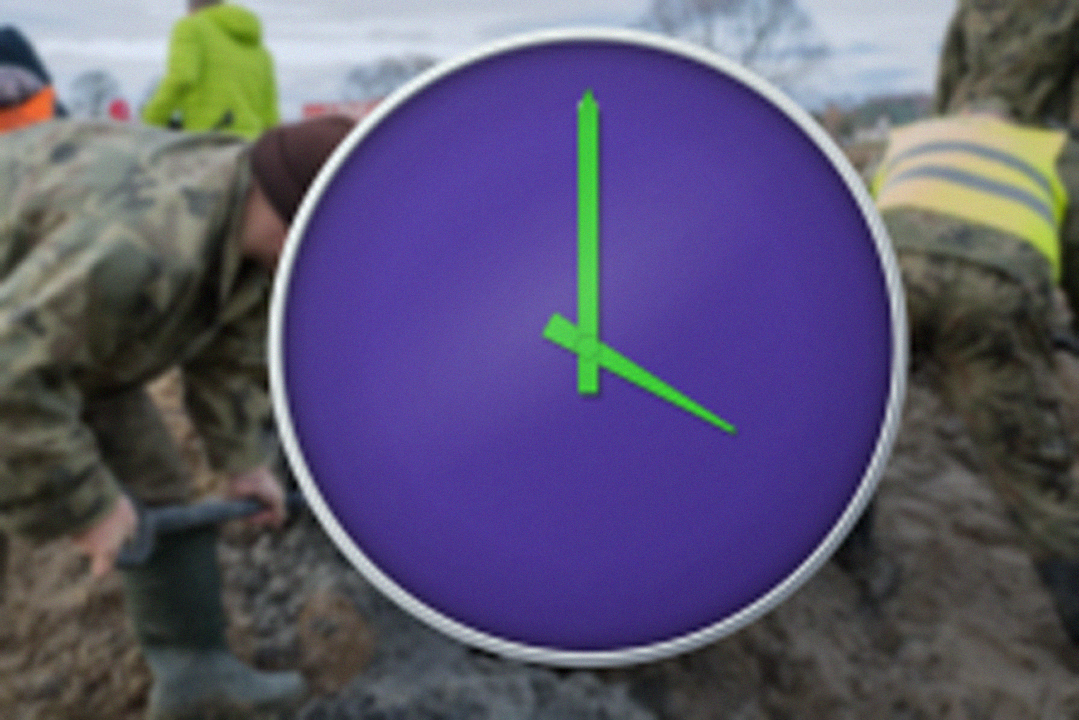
4:00
